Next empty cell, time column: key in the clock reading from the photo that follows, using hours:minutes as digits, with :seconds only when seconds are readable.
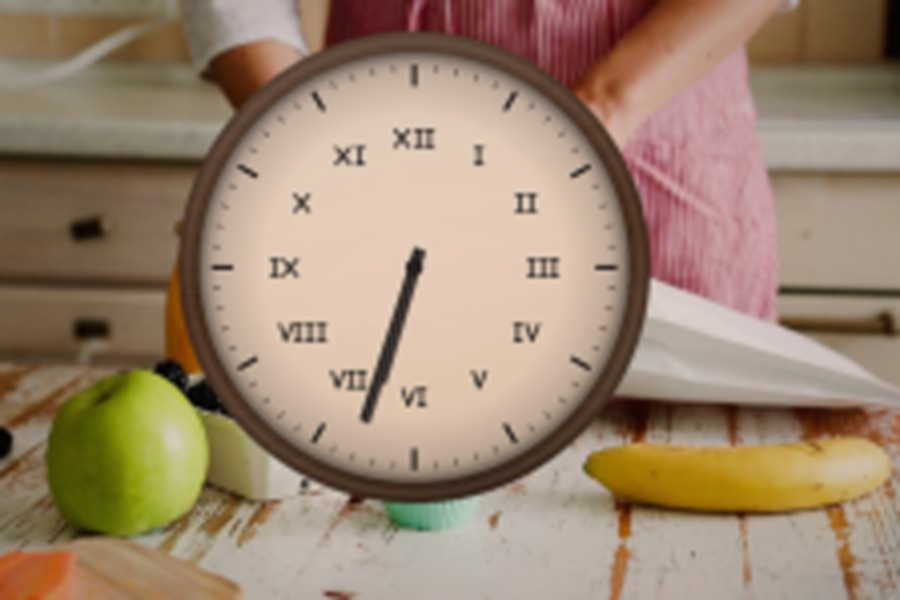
6:33
